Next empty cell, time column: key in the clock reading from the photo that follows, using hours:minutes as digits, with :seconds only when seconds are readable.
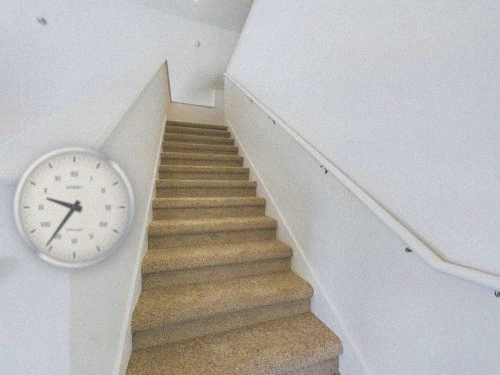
9:36
